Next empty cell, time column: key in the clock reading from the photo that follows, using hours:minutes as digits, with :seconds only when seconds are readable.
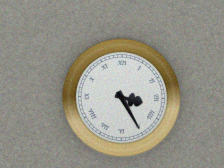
3:25
